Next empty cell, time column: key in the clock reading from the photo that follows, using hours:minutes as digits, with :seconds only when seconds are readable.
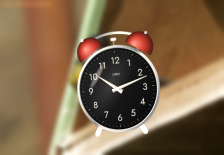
10:12
